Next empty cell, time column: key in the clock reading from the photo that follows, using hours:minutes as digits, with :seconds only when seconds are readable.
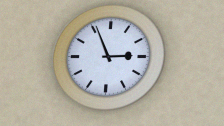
2:56
